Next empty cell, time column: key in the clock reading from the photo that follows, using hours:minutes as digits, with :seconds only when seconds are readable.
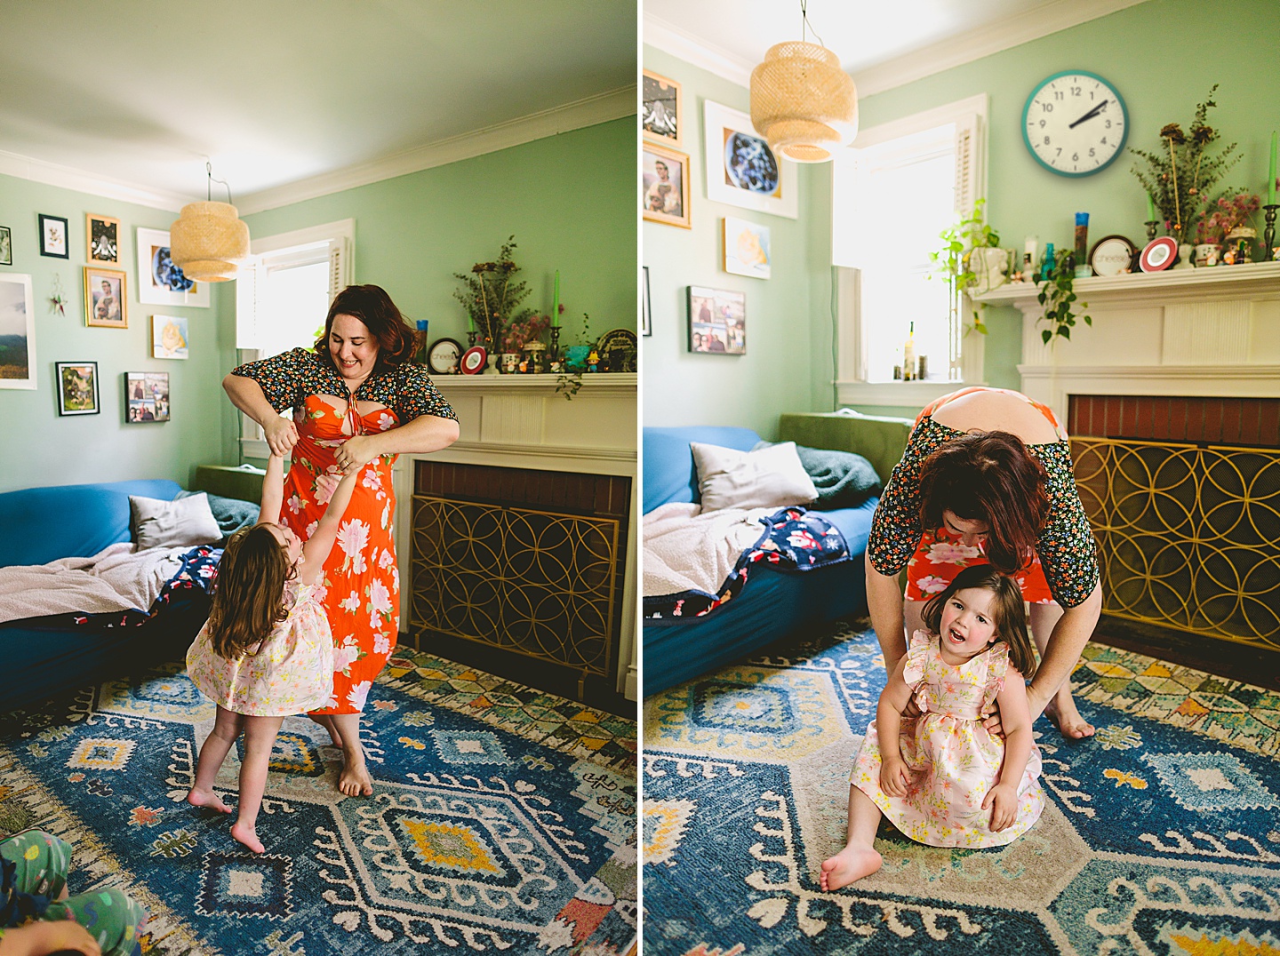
2:09
